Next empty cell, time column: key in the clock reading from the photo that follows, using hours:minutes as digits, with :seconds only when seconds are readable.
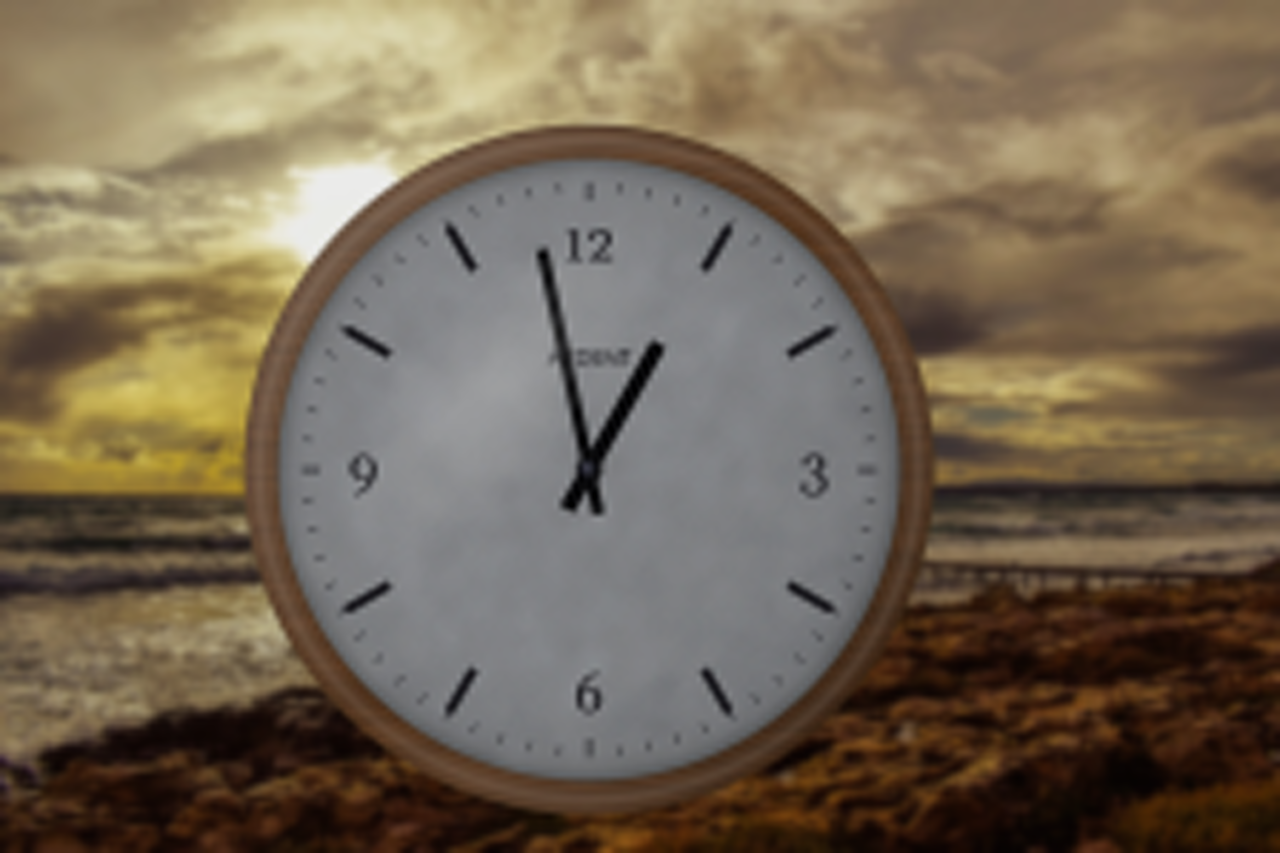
12:58
